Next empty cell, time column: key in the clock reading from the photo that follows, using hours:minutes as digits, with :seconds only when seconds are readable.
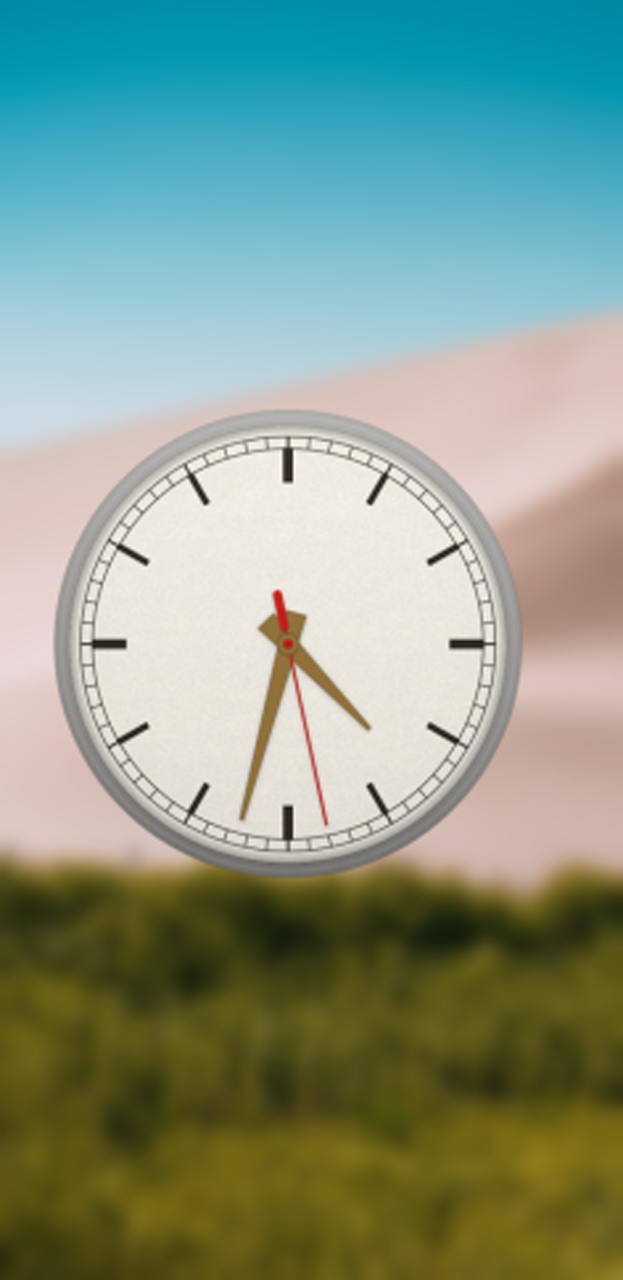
4:32:28
